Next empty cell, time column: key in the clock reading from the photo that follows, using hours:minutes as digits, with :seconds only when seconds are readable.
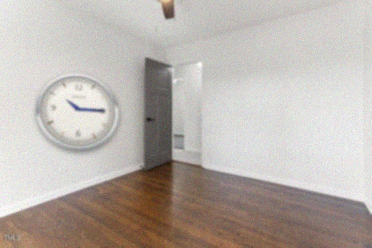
10:15
